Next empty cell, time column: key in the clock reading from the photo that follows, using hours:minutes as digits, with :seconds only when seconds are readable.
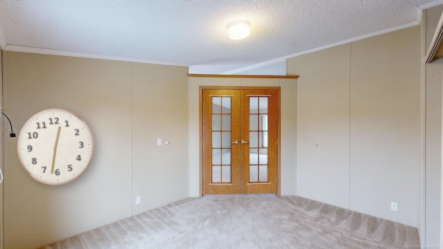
12:32
